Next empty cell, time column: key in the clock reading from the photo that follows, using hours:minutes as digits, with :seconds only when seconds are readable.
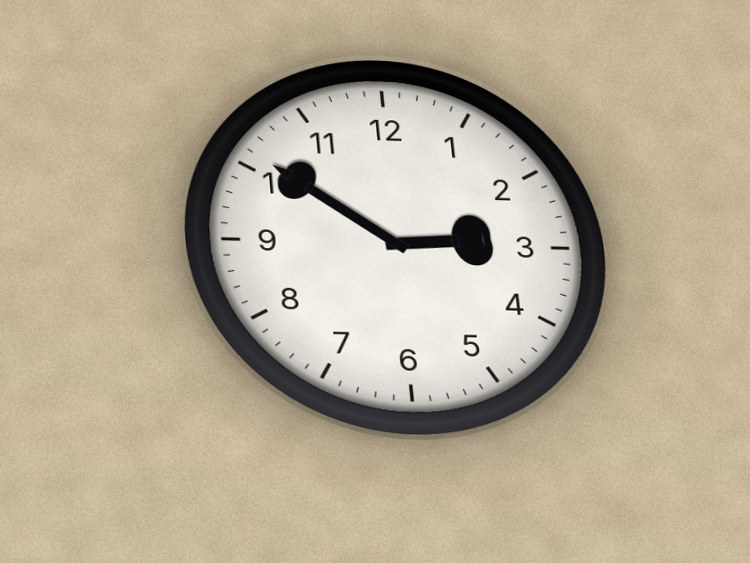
2:51
